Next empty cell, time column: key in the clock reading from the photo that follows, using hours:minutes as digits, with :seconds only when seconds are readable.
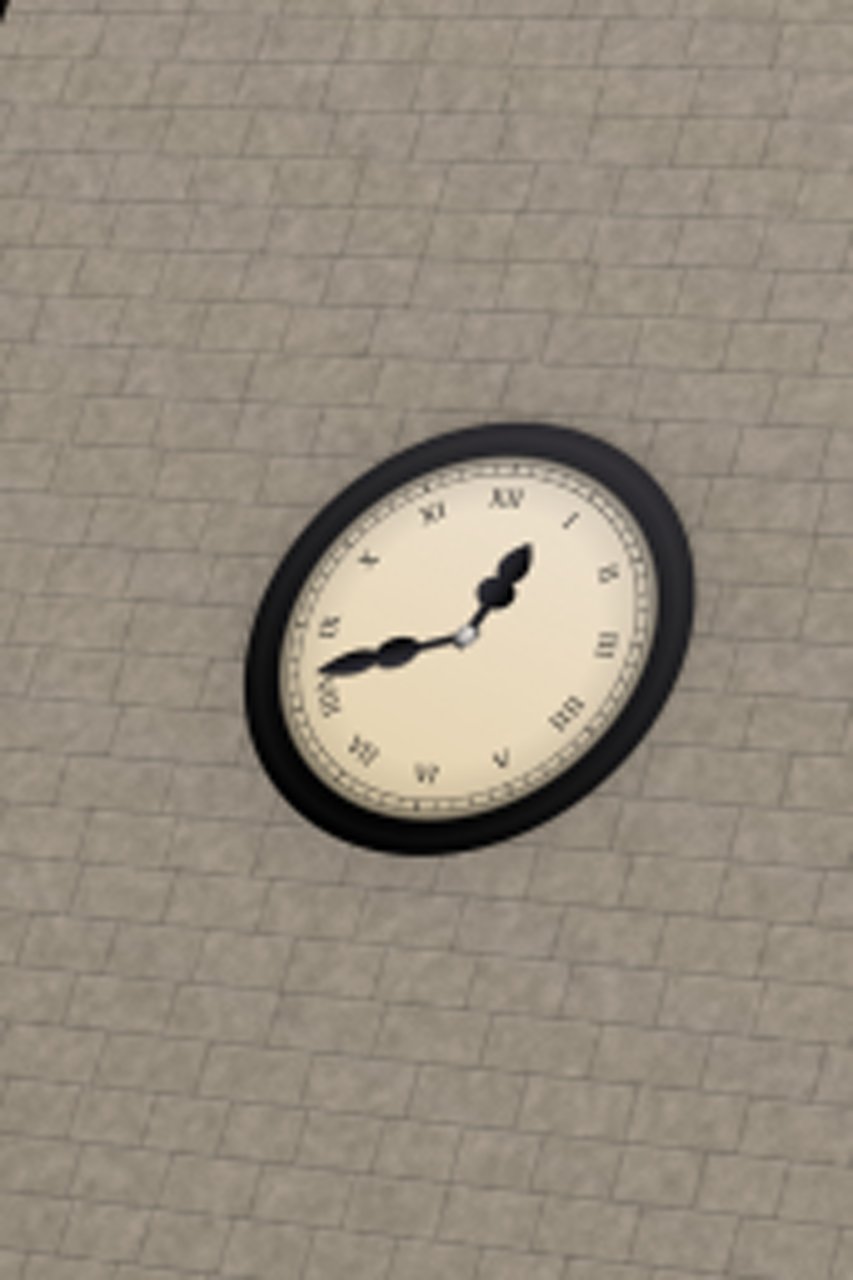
12:42
